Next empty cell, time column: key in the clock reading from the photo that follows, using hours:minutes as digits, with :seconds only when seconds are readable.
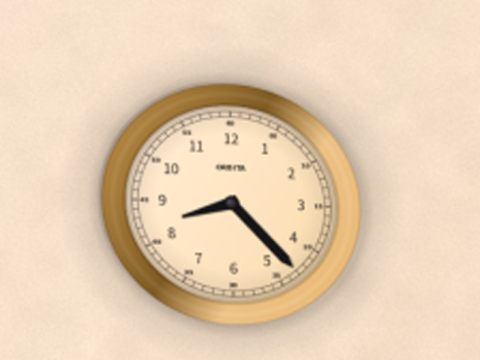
8:23
